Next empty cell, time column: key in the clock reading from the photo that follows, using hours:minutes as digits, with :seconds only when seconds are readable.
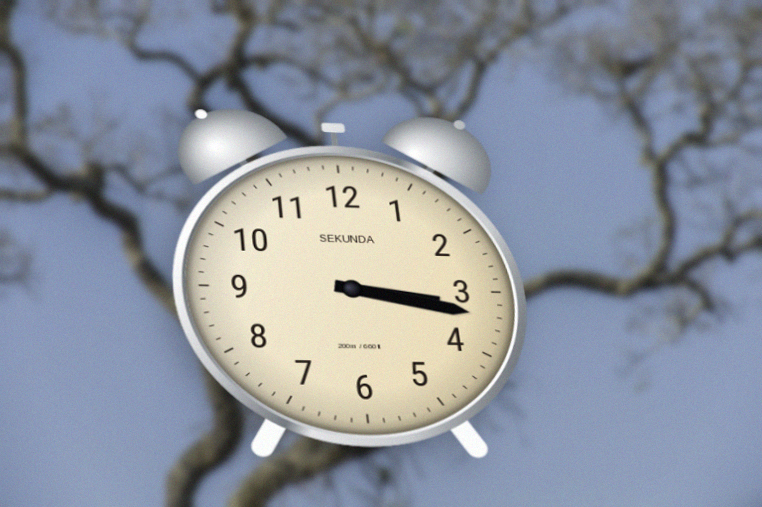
3:17
